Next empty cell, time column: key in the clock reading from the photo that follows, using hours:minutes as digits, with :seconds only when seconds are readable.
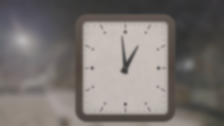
12:59
